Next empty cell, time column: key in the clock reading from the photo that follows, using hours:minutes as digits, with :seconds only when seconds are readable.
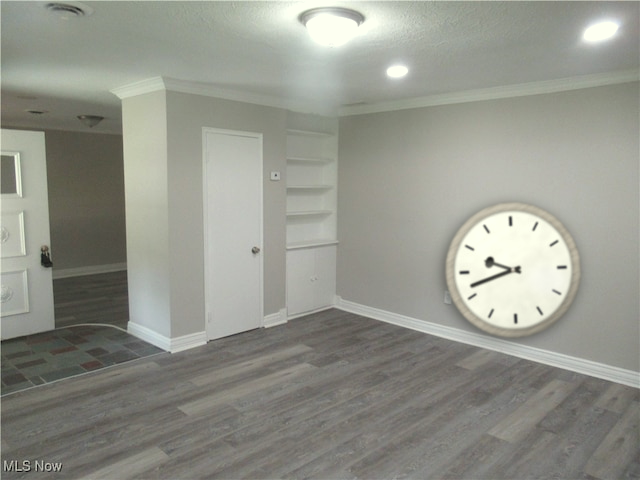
9:42
